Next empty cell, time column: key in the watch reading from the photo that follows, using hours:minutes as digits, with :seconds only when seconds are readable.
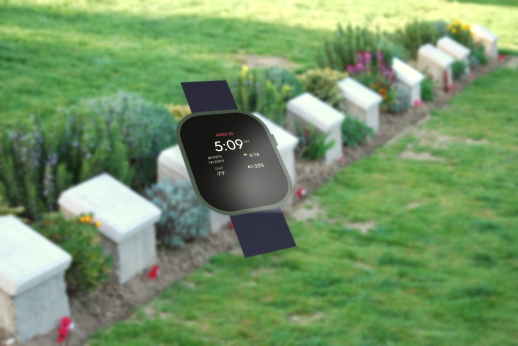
5:09
